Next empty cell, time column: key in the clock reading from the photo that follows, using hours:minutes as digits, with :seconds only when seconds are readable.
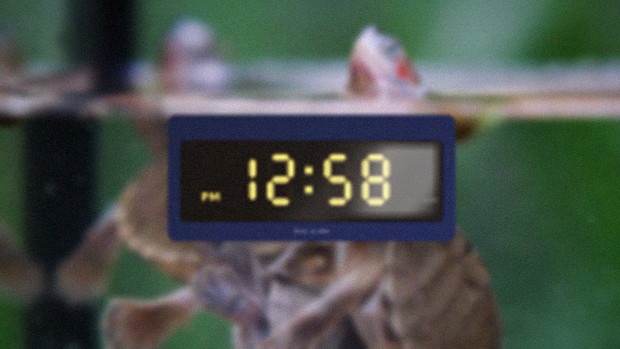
12:58
